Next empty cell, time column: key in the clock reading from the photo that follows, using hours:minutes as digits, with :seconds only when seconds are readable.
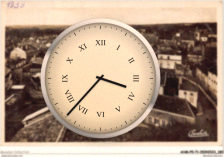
3:37
